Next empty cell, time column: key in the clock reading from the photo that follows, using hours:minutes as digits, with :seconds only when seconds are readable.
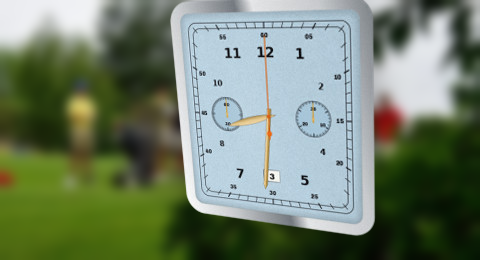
8:31
